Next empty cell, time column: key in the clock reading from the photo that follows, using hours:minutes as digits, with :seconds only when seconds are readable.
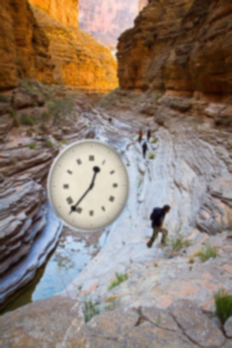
12:37
